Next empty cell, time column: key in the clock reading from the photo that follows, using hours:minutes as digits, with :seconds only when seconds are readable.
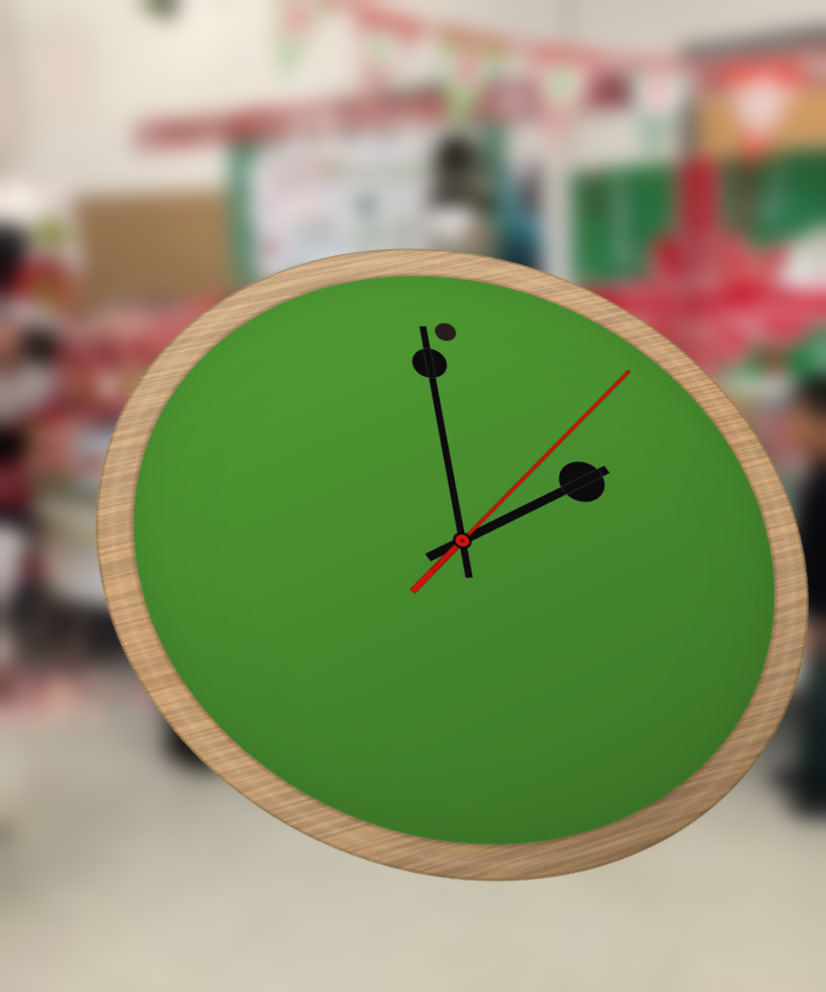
1:59:07
